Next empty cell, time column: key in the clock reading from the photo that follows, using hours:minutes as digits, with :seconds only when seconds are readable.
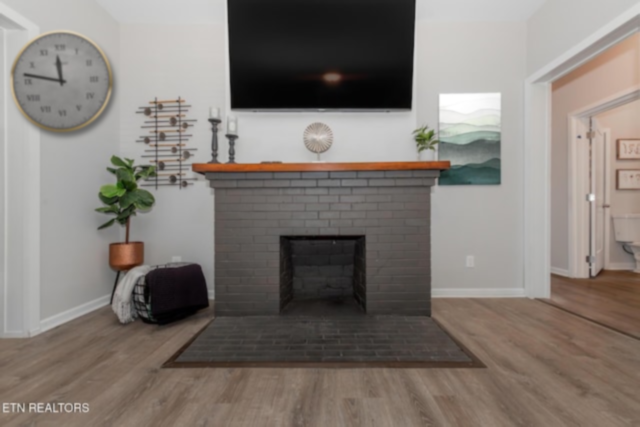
11:47
